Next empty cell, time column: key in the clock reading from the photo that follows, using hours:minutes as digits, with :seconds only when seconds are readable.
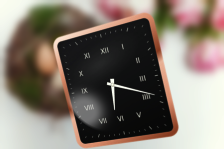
6:19
